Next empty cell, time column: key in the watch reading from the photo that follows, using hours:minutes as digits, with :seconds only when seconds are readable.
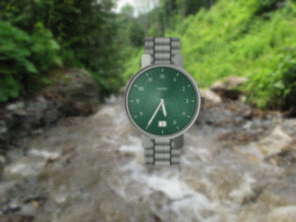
5:35
